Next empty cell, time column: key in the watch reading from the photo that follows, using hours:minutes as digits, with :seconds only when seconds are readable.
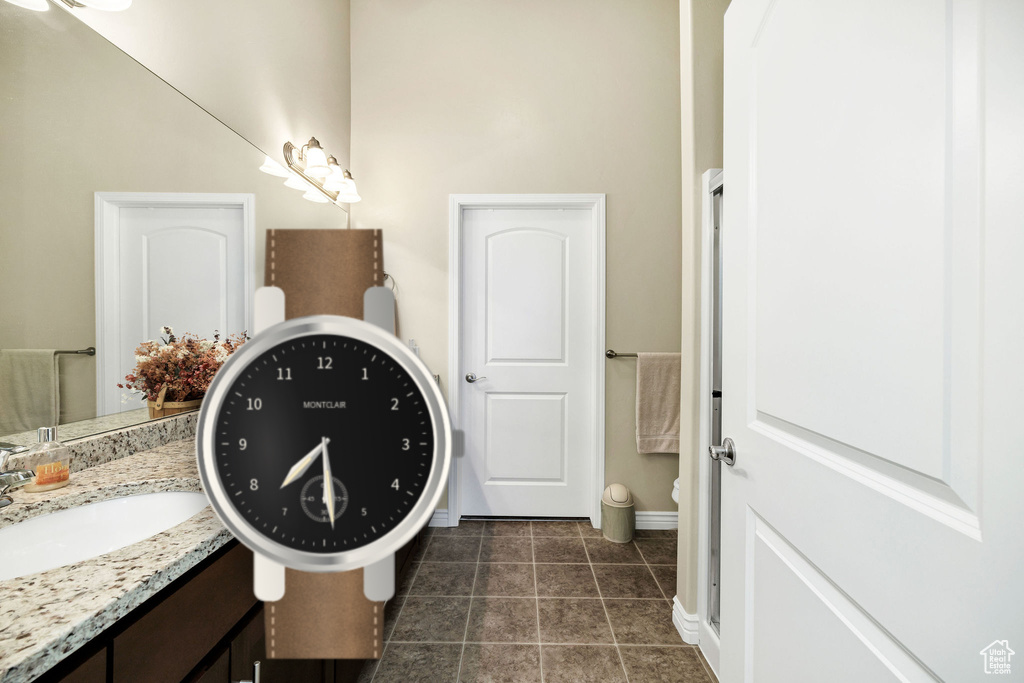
7:29
